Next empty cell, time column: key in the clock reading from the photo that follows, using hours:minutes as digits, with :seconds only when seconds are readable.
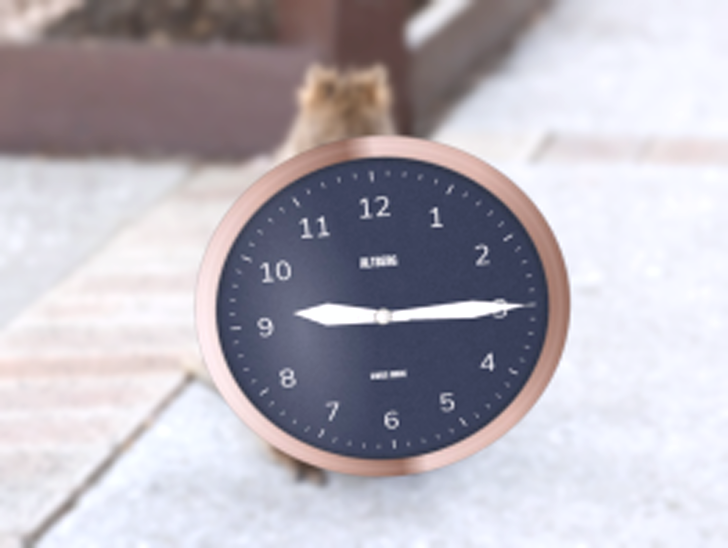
9:15
